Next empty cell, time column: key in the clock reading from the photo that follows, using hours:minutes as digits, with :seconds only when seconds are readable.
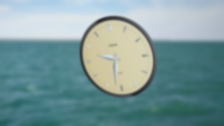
9:32
